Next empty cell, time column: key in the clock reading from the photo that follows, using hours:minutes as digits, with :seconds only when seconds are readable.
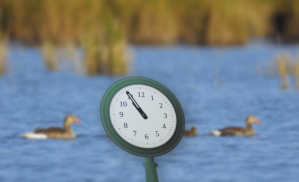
10:55
